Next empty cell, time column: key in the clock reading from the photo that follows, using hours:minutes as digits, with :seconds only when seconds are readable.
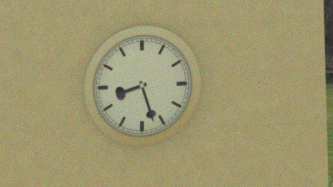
8:27
